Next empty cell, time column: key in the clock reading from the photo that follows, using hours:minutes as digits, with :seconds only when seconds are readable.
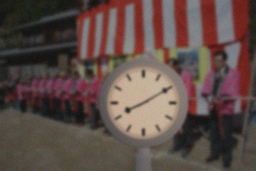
8:10
